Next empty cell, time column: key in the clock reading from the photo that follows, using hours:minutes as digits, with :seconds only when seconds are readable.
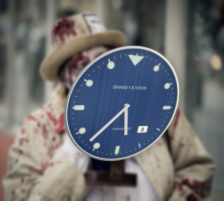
5:37
